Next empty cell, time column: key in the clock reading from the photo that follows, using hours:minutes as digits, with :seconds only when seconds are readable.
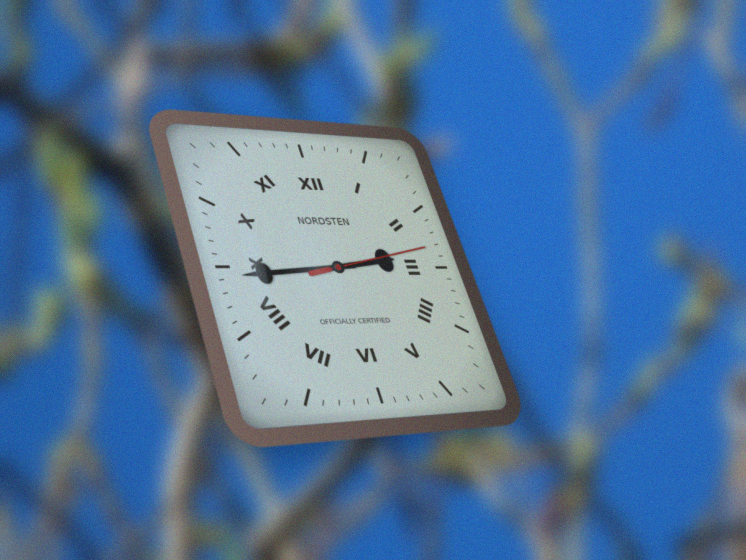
2:44:13
